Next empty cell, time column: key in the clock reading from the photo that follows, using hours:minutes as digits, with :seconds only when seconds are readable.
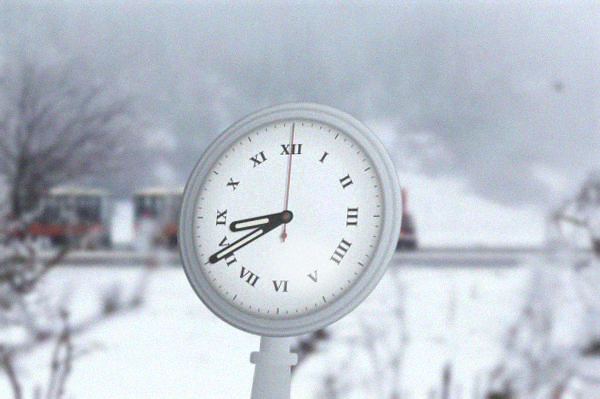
8:40:00
